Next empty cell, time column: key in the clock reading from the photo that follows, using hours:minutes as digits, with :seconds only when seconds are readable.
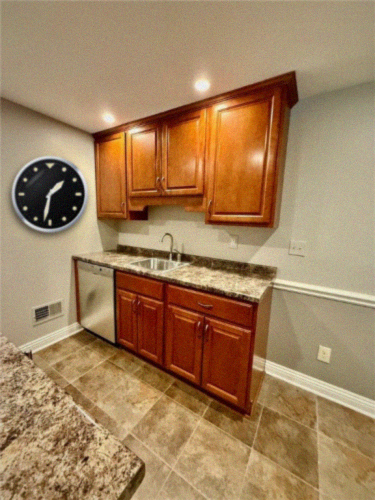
1:32
